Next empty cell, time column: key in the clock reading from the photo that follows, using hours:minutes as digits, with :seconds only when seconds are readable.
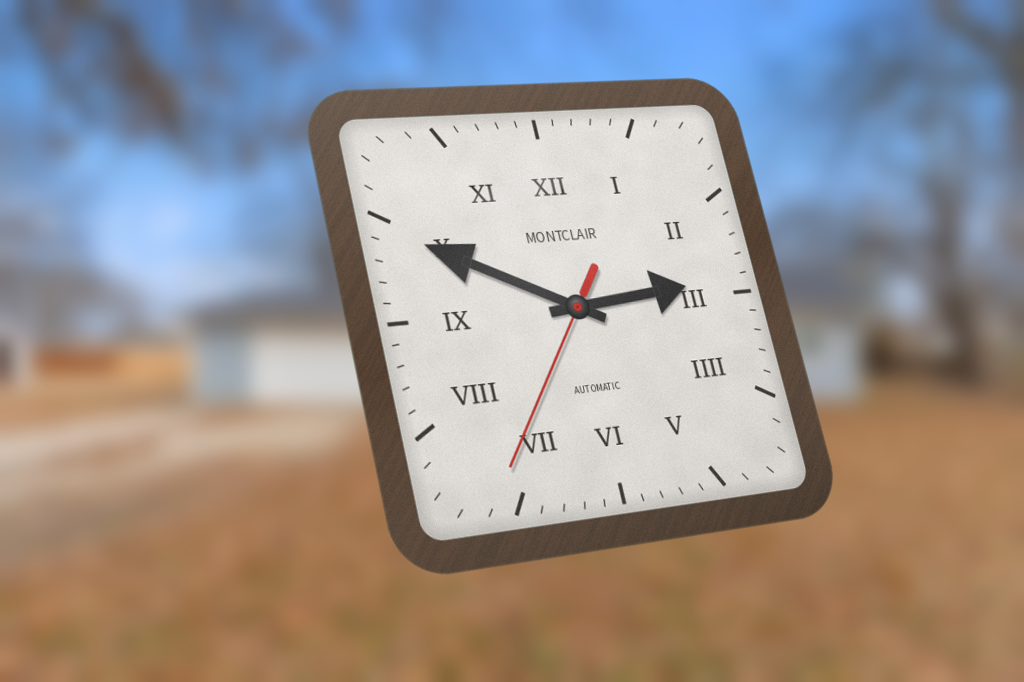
2:49:36
